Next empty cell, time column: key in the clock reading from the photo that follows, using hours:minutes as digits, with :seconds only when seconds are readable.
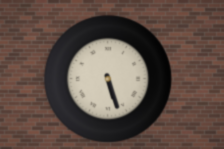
5:27
